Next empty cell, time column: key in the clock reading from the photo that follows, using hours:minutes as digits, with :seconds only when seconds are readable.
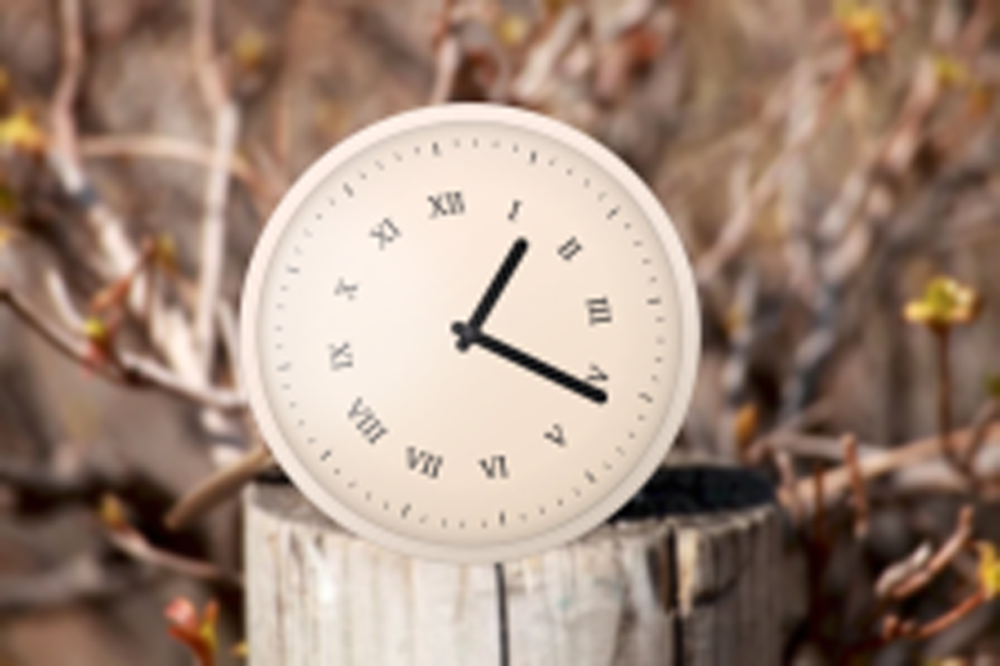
1:21
